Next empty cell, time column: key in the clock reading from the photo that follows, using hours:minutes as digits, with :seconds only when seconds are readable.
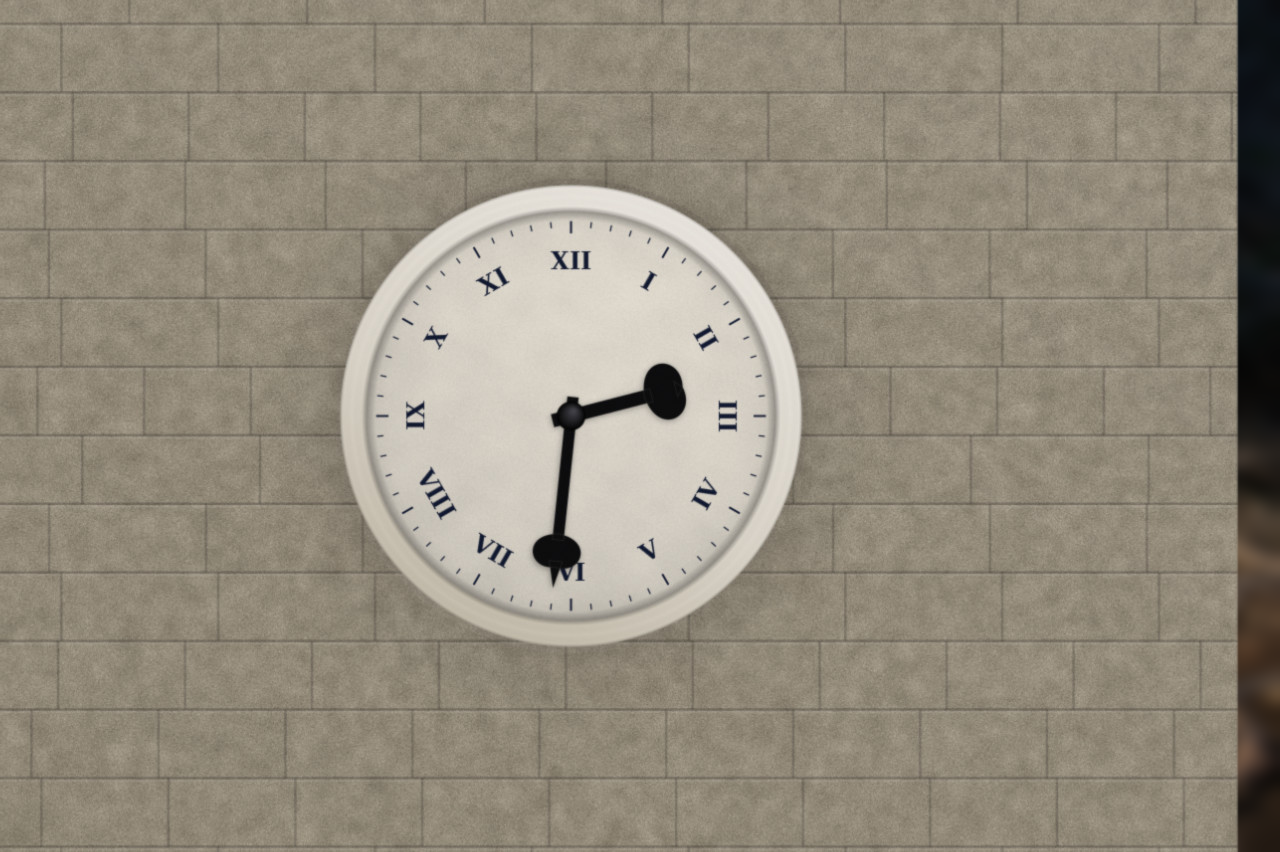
2:31
